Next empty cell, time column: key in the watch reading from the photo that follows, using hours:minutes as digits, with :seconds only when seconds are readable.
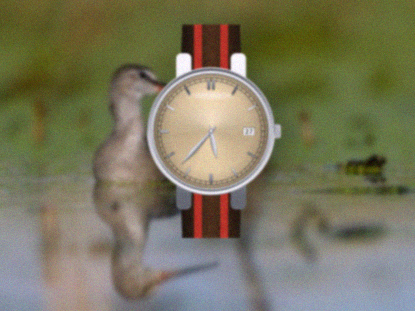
5:37
